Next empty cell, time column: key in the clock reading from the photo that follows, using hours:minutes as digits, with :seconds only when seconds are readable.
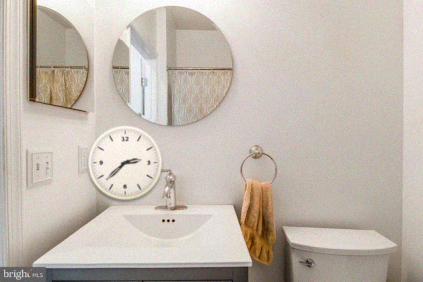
2:38
